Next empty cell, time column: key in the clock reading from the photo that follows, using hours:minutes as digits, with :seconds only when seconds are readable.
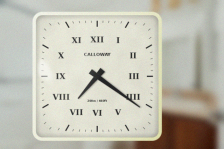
7:21
